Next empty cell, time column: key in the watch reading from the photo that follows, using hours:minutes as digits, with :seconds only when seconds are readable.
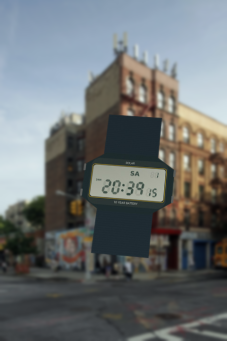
20:39:15
